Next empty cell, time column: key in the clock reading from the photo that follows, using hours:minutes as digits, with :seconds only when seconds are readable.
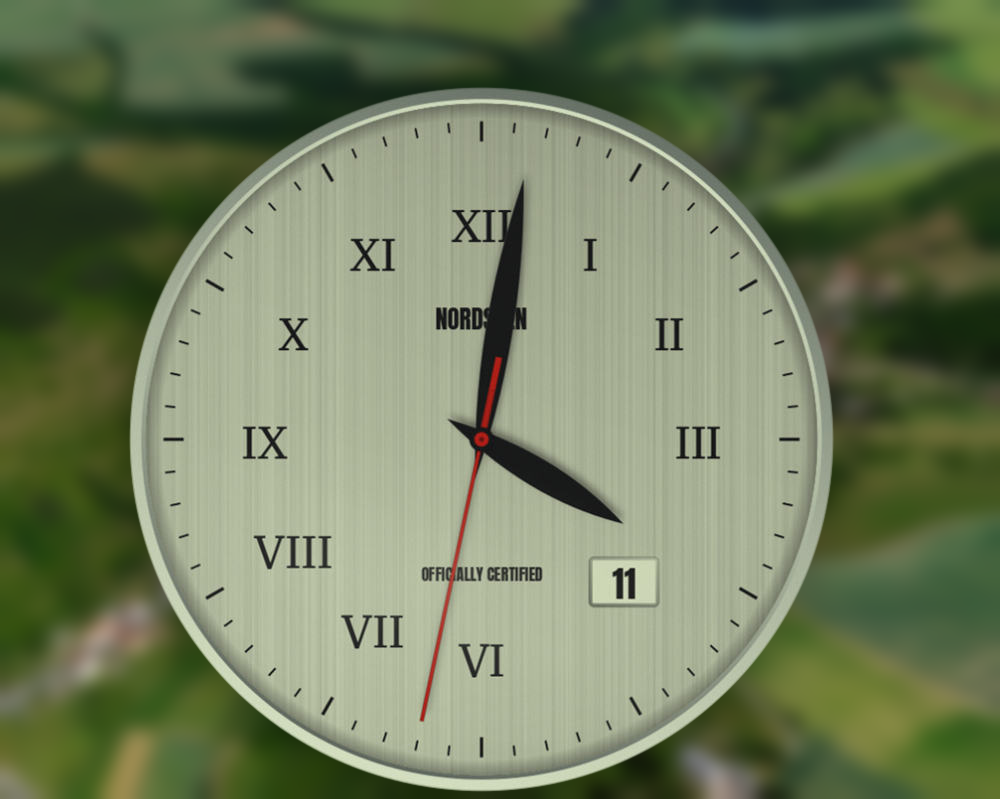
4:01:32
